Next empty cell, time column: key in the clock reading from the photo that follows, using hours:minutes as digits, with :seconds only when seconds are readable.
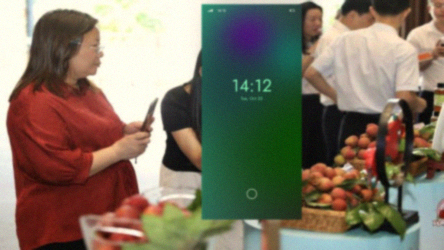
14:12
